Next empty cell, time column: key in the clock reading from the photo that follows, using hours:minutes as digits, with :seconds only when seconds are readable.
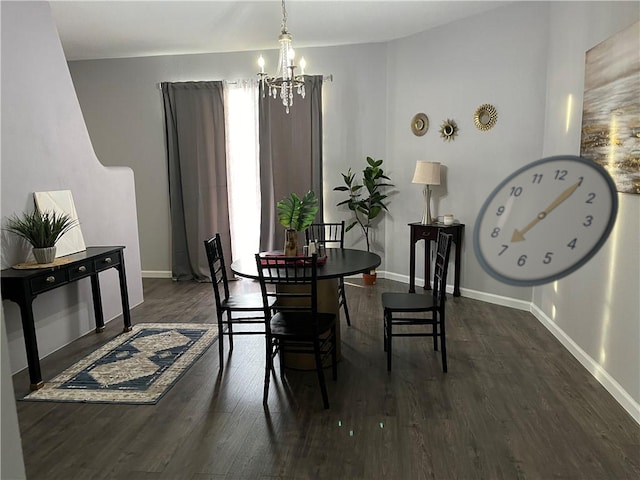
7:05
